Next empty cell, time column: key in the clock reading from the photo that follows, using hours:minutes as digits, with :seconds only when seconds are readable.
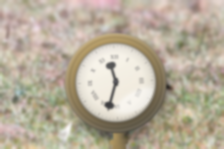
11:33
